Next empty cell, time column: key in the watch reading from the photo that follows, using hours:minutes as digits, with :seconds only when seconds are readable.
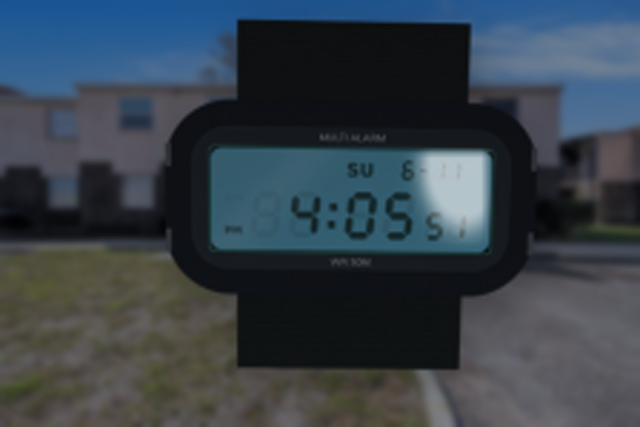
4:05:51
